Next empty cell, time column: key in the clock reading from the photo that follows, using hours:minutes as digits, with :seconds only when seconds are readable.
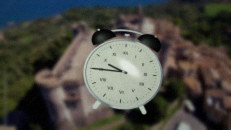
9:45
